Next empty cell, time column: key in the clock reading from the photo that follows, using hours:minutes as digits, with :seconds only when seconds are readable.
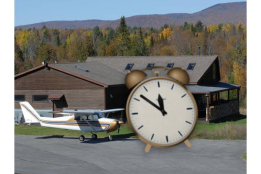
11:52
